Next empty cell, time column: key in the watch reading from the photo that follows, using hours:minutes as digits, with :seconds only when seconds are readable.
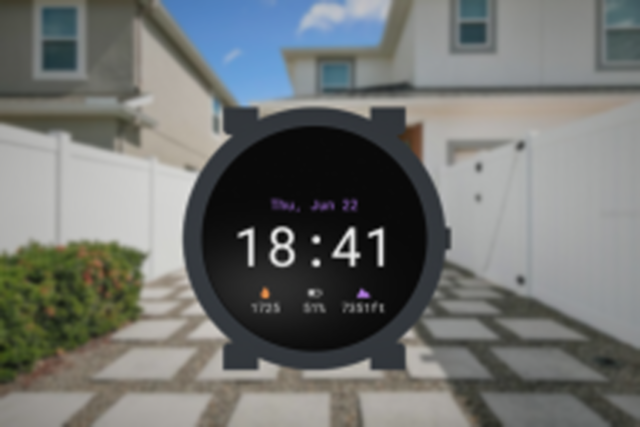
18:41
